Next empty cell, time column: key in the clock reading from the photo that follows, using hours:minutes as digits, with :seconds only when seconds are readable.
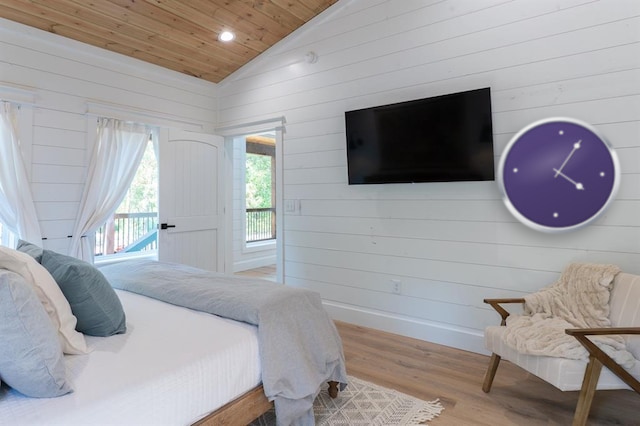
4:05
